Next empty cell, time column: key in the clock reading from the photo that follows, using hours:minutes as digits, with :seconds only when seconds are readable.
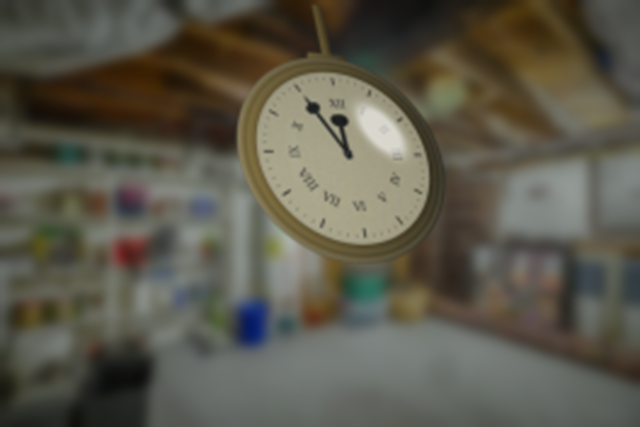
11:55
